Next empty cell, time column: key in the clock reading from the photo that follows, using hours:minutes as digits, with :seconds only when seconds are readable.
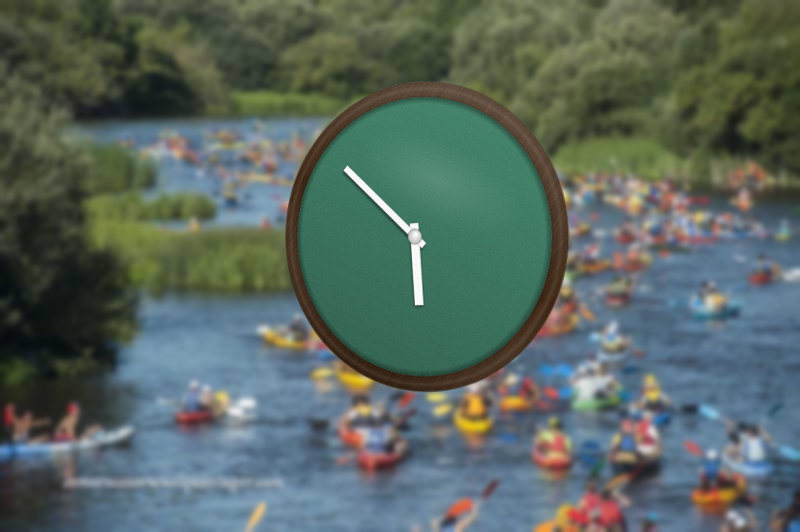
5:52
